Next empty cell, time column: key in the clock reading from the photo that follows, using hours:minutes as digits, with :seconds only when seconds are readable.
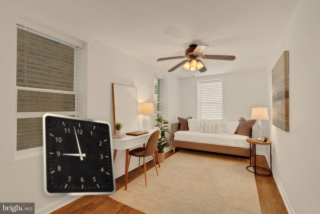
8:58
